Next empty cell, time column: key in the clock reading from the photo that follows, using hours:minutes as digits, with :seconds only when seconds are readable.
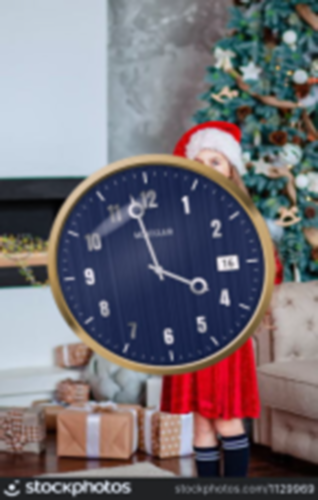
3:58
